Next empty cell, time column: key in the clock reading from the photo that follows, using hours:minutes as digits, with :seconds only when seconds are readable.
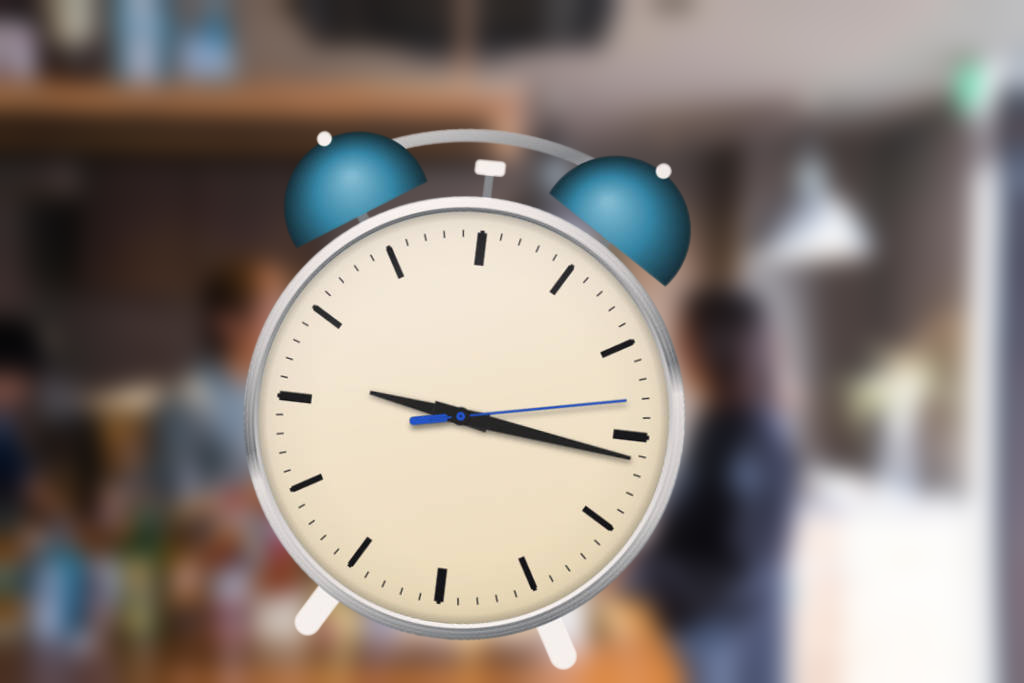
9:16:13
